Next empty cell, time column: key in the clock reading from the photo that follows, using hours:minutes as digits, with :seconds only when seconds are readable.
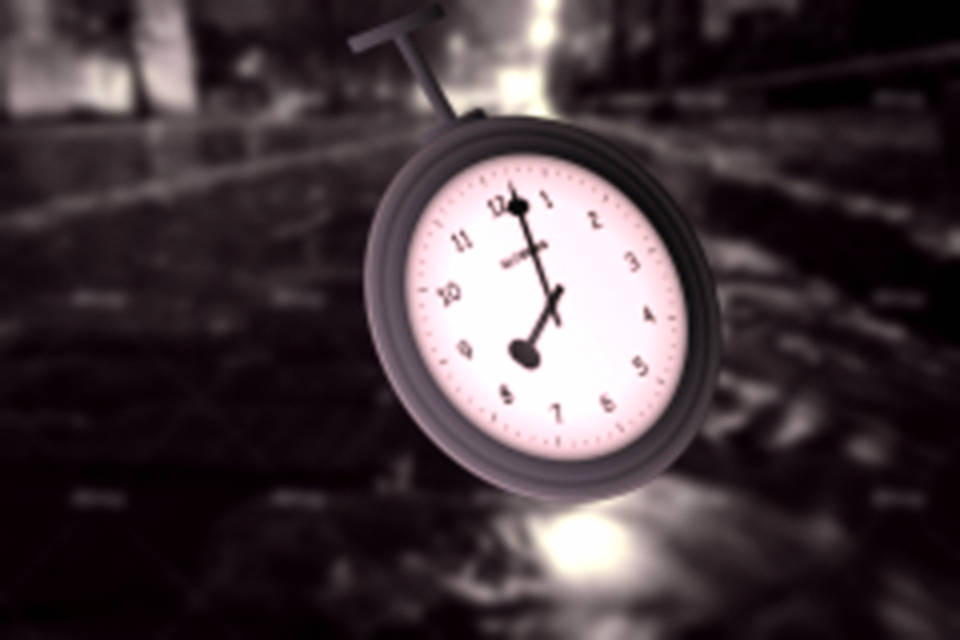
8:02
